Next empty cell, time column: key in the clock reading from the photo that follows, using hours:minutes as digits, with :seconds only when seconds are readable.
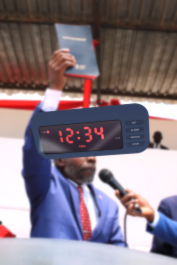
12:34
